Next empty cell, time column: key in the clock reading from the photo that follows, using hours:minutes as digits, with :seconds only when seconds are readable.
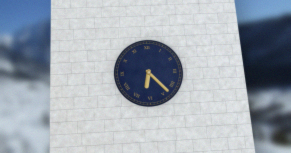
6:23
